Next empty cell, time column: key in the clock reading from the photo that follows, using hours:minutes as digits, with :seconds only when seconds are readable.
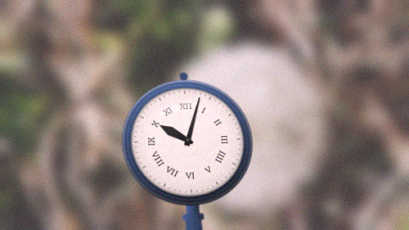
10:03
